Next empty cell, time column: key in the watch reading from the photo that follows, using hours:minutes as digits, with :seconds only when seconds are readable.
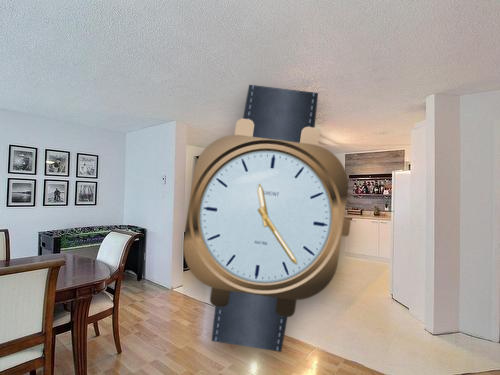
11:23
